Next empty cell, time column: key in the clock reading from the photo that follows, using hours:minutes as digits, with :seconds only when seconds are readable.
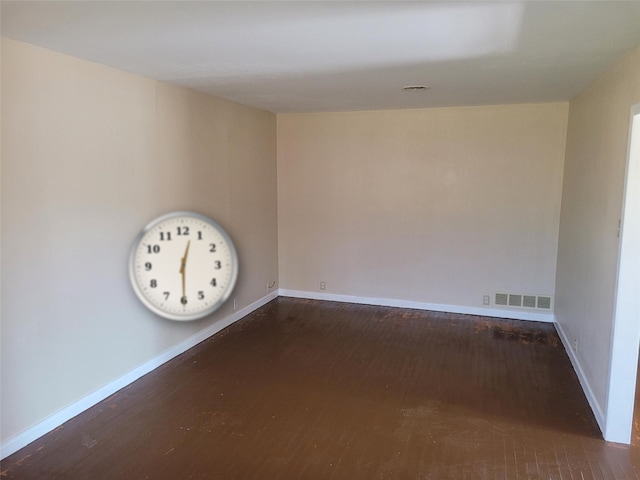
12:30
